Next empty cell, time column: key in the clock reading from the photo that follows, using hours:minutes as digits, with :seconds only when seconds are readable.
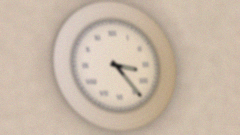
3:24
